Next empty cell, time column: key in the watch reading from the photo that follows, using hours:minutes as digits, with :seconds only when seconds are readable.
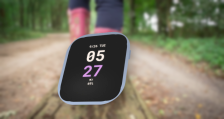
5:27
